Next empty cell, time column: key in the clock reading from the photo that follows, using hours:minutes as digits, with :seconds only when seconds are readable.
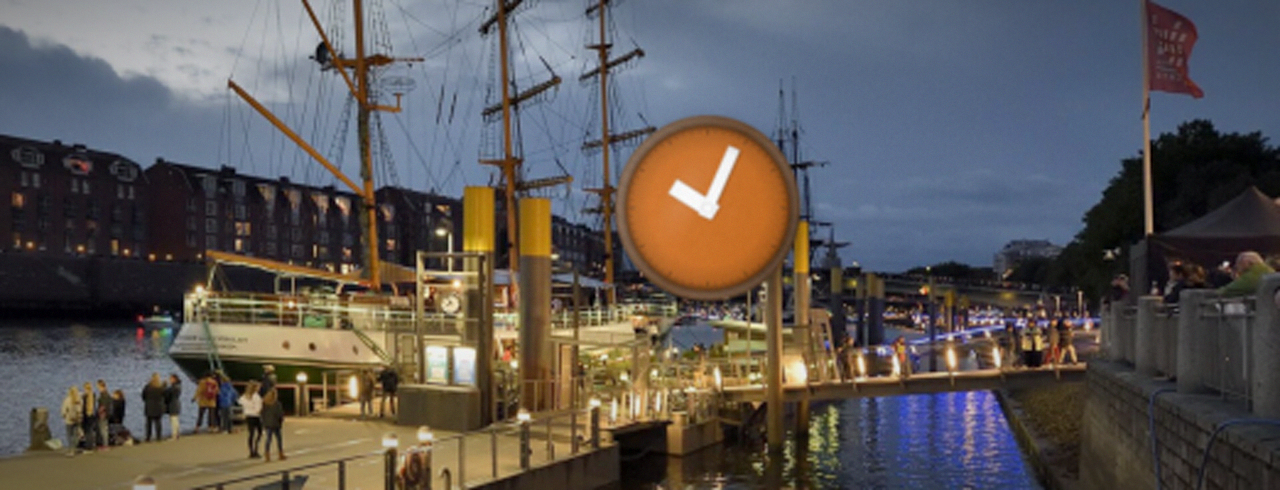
10:04
